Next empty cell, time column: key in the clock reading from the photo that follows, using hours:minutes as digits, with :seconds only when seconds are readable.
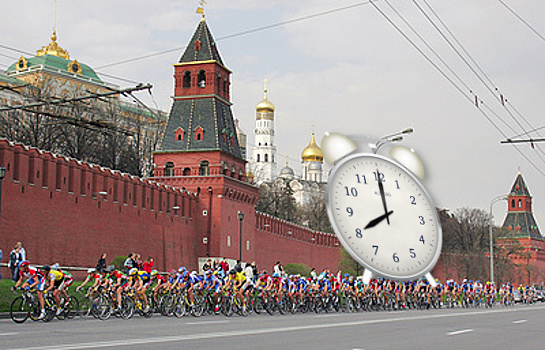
8:00
